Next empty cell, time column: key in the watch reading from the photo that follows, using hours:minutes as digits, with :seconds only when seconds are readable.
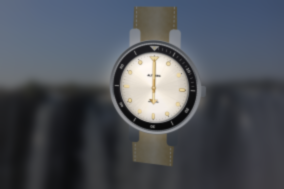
6:00
